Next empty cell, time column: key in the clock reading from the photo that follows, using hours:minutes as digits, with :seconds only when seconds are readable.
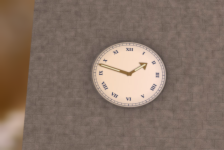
1:48
